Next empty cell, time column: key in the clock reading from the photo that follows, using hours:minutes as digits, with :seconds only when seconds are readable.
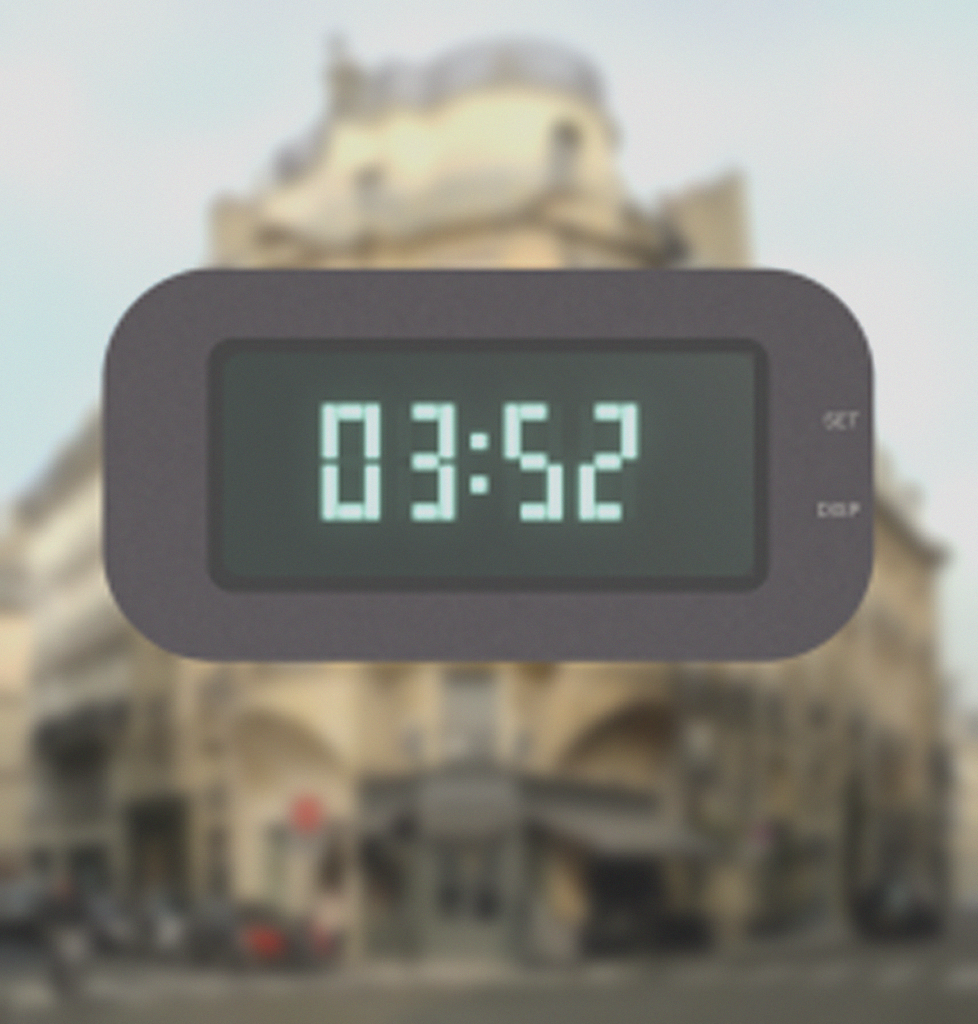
3:52
